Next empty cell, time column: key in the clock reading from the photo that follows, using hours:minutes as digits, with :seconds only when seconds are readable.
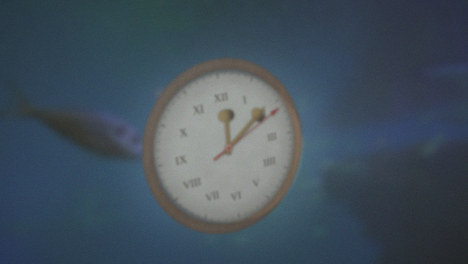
12:09:11
